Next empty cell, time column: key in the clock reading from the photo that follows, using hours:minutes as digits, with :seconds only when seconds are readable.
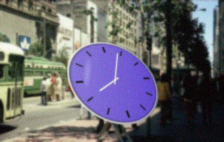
8:04
